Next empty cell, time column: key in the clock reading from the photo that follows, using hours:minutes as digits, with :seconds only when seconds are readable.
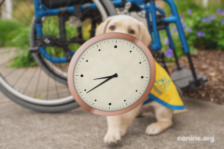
8:39
